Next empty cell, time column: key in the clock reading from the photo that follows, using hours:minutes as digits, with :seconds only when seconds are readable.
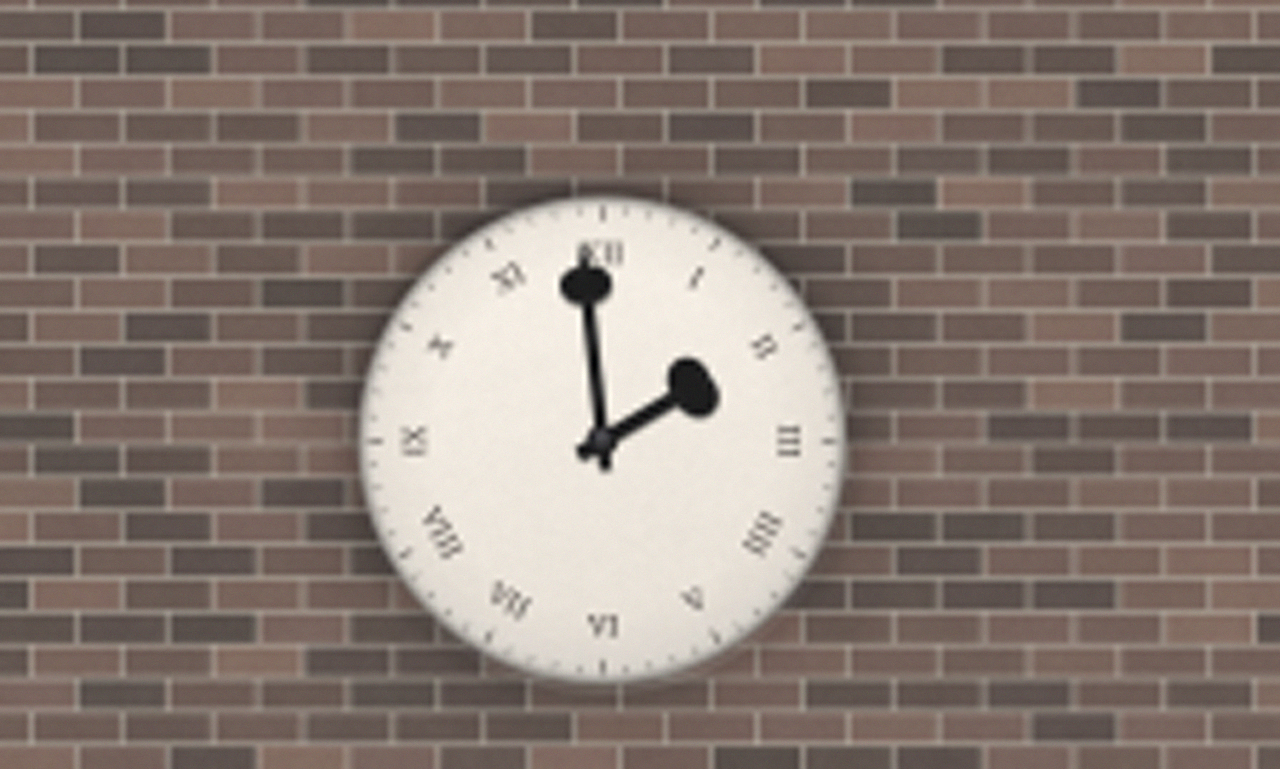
1:59
